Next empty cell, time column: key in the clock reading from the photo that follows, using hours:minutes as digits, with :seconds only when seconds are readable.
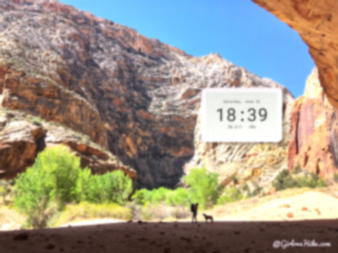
18:39
